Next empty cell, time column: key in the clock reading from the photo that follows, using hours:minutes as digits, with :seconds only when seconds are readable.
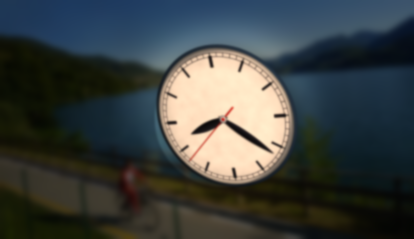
8:21:38
